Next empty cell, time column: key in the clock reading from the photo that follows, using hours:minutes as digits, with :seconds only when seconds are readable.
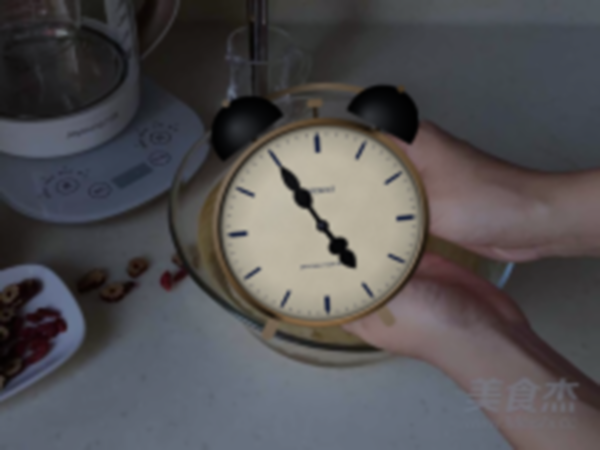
4:55
